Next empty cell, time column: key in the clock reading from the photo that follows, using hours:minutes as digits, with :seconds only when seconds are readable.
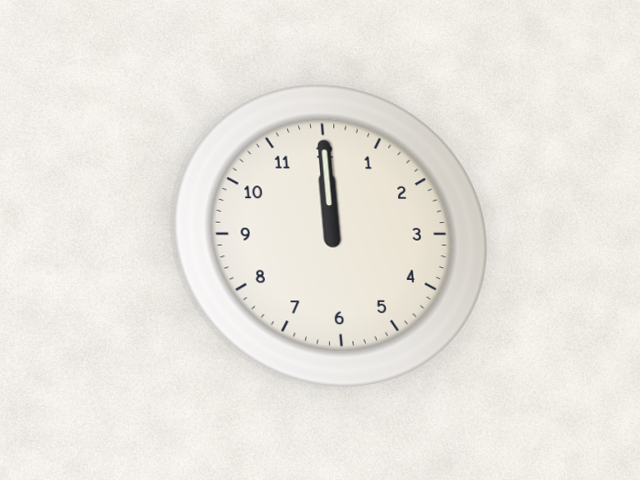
12:00
